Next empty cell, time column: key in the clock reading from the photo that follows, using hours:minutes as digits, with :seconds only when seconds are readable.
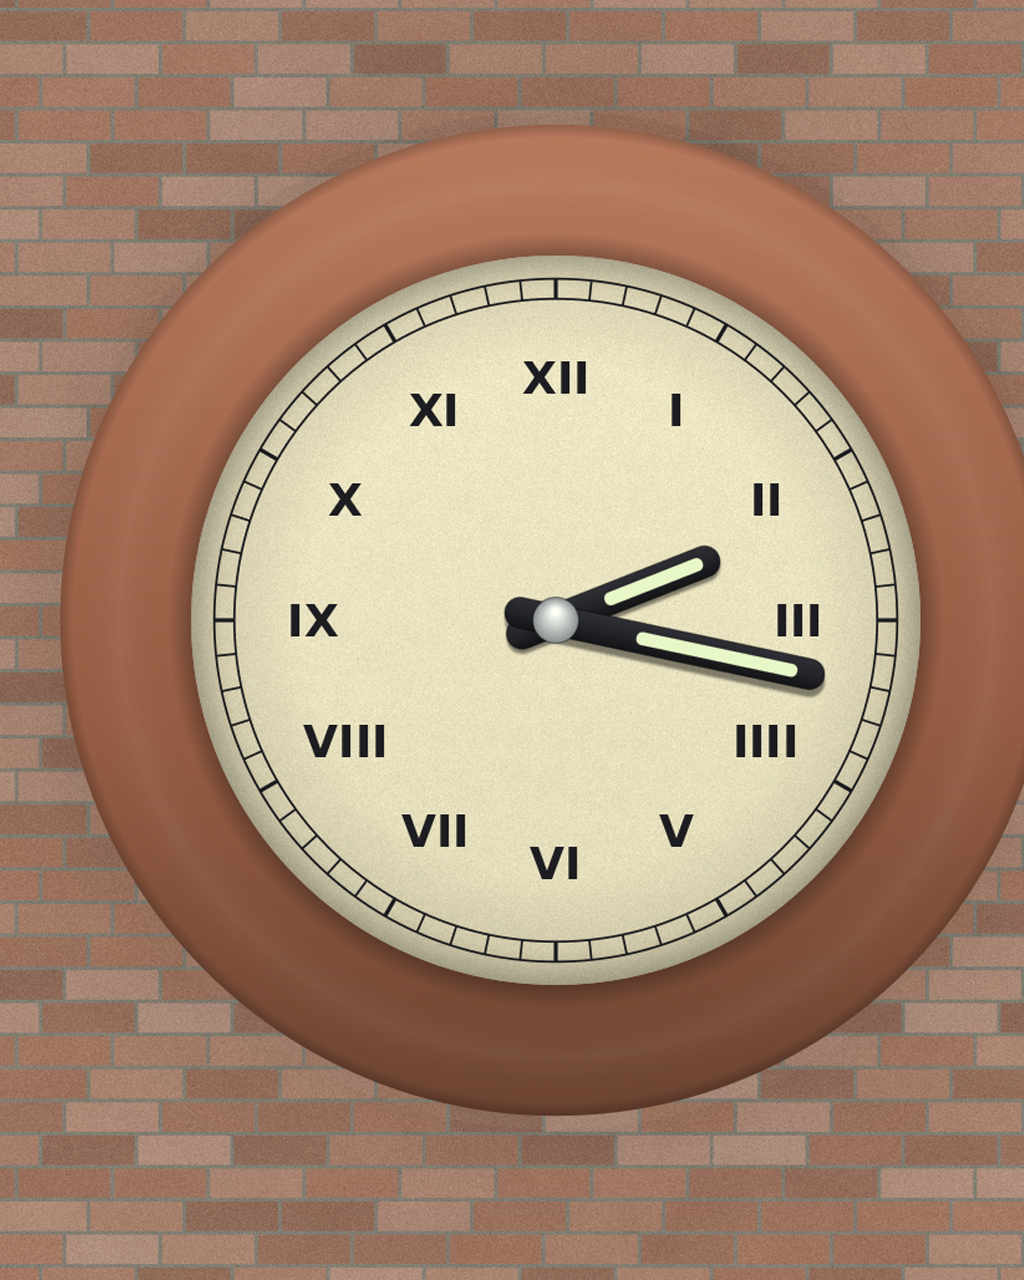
2:17
